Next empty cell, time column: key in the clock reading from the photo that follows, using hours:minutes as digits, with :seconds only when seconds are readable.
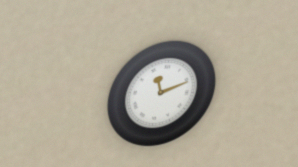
11:11
